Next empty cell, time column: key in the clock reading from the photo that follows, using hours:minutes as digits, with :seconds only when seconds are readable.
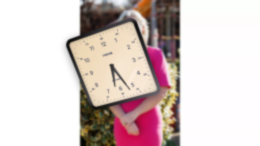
6:27
